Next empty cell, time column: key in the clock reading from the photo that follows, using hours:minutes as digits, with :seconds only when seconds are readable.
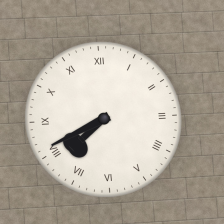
7:41
